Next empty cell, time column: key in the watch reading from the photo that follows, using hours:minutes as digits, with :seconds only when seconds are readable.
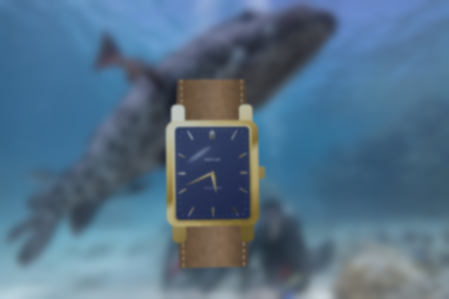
5:41
